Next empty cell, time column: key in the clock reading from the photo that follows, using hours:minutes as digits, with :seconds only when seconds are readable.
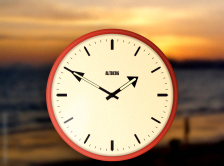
1:50
